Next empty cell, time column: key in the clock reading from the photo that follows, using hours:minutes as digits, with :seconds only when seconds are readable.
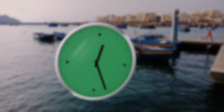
12:26
